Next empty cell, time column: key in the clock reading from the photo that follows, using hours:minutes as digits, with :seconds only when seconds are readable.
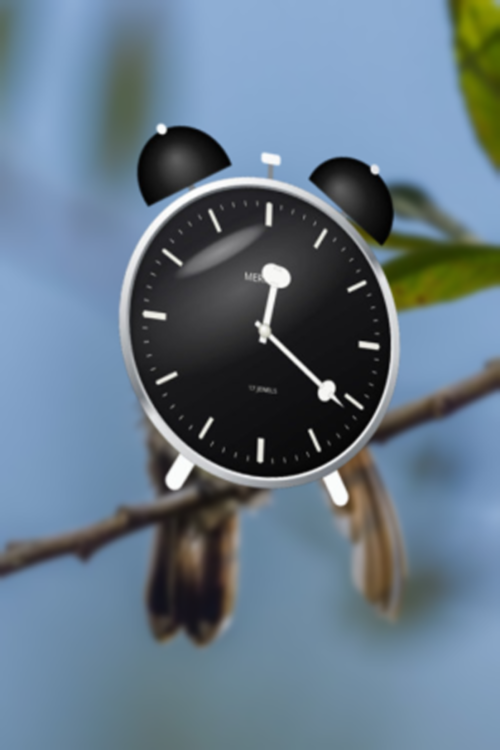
12:21
